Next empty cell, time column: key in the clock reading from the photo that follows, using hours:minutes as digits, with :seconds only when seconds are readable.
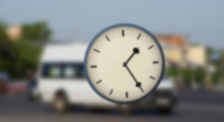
1:25
